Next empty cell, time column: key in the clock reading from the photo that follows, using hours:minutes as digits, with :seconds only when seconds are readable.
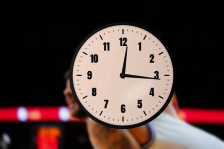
12:16
